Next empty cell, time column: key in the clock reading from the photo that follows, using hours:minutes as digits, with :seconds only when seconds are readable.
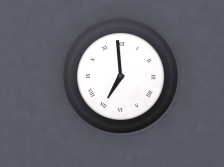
6:59
